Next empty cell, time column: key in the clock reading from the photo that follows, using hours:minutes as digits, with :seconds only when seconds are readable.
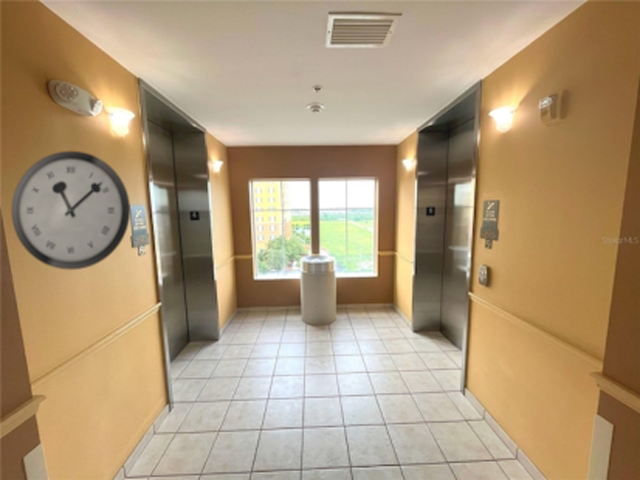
11:08
